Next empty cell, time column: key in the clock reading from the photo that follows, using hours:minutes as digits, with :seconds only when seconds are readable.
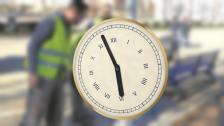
5:57
